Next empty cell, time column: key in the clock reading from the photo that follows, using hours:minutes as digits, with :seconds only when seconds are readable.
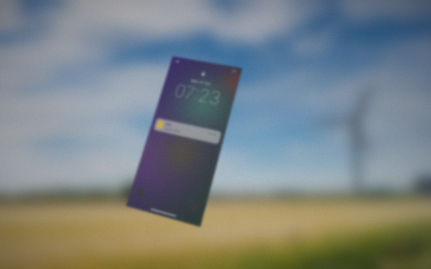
7:23
